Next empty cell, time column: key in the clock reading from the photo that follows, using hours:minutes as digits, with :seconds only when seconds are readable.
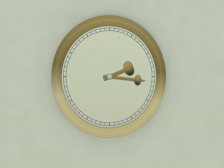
2:16
